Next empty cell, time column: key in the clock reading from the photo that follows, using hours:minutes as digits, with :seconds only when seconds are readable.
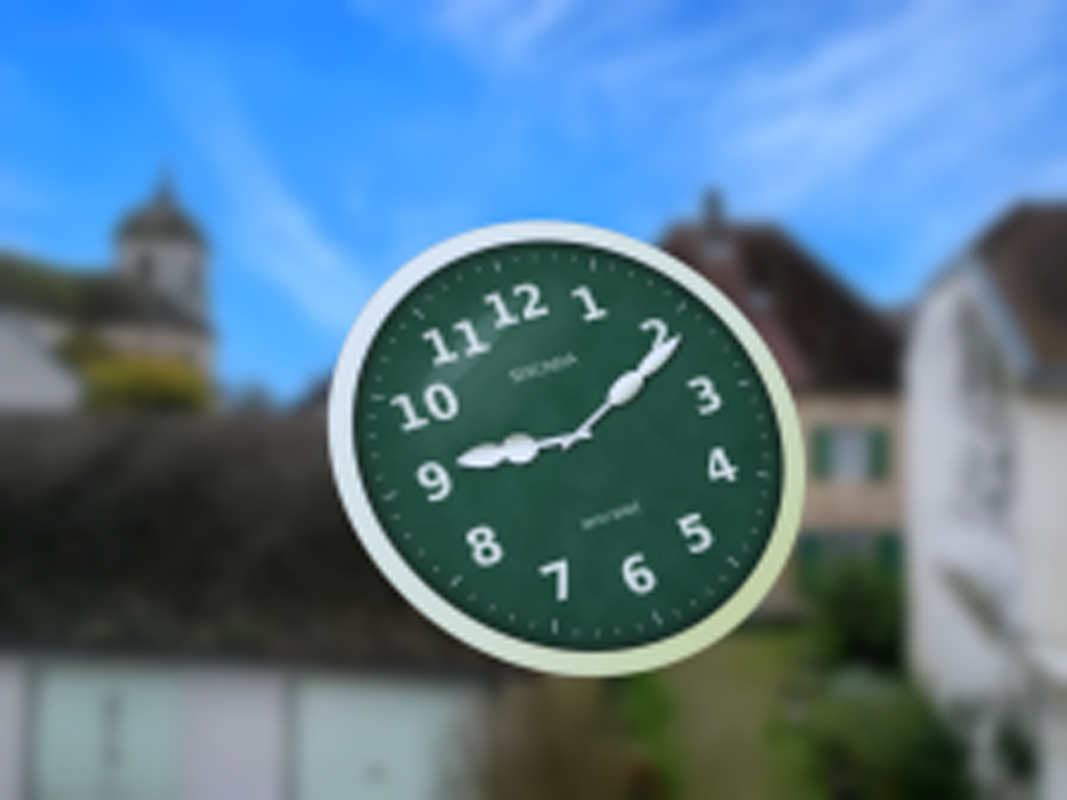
9:11
